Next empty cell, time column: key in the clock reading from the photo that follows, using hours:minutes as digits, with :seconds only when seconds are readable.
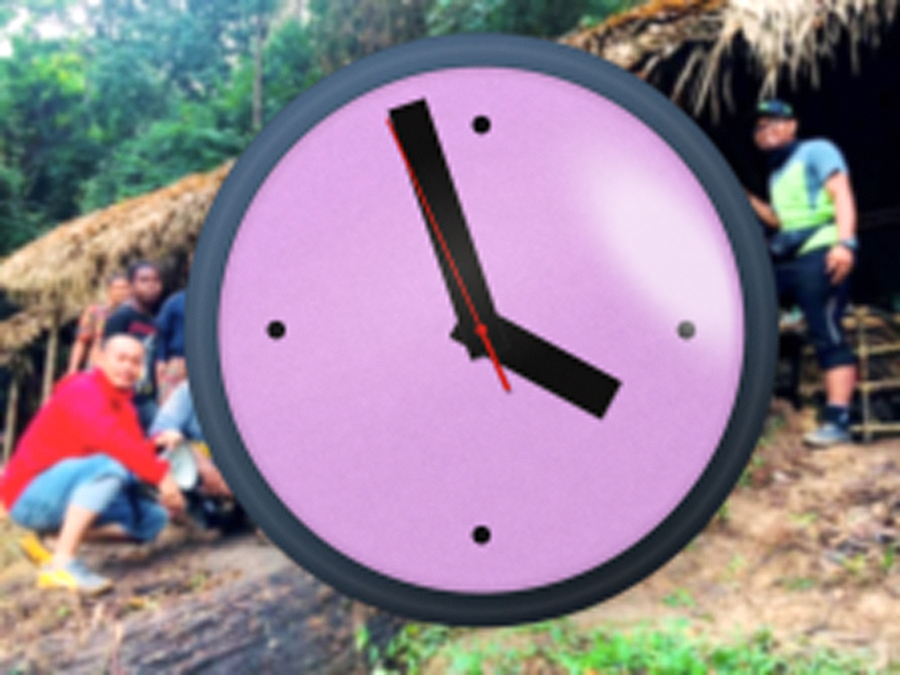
3:56:56
